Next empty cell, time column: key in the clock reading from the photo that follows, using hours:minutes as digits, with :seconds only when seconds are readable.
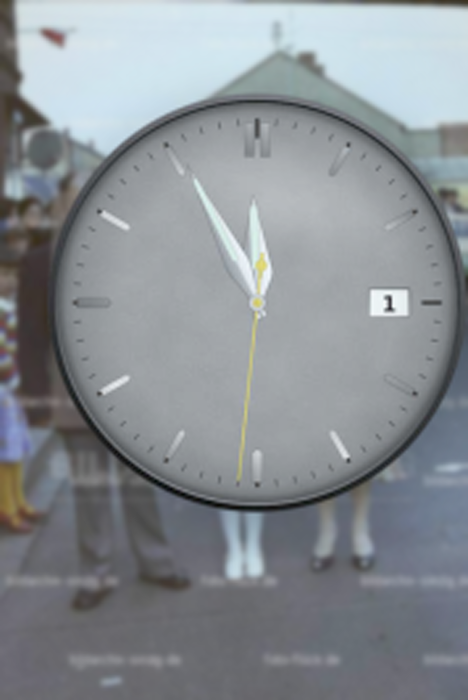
11:55:31
